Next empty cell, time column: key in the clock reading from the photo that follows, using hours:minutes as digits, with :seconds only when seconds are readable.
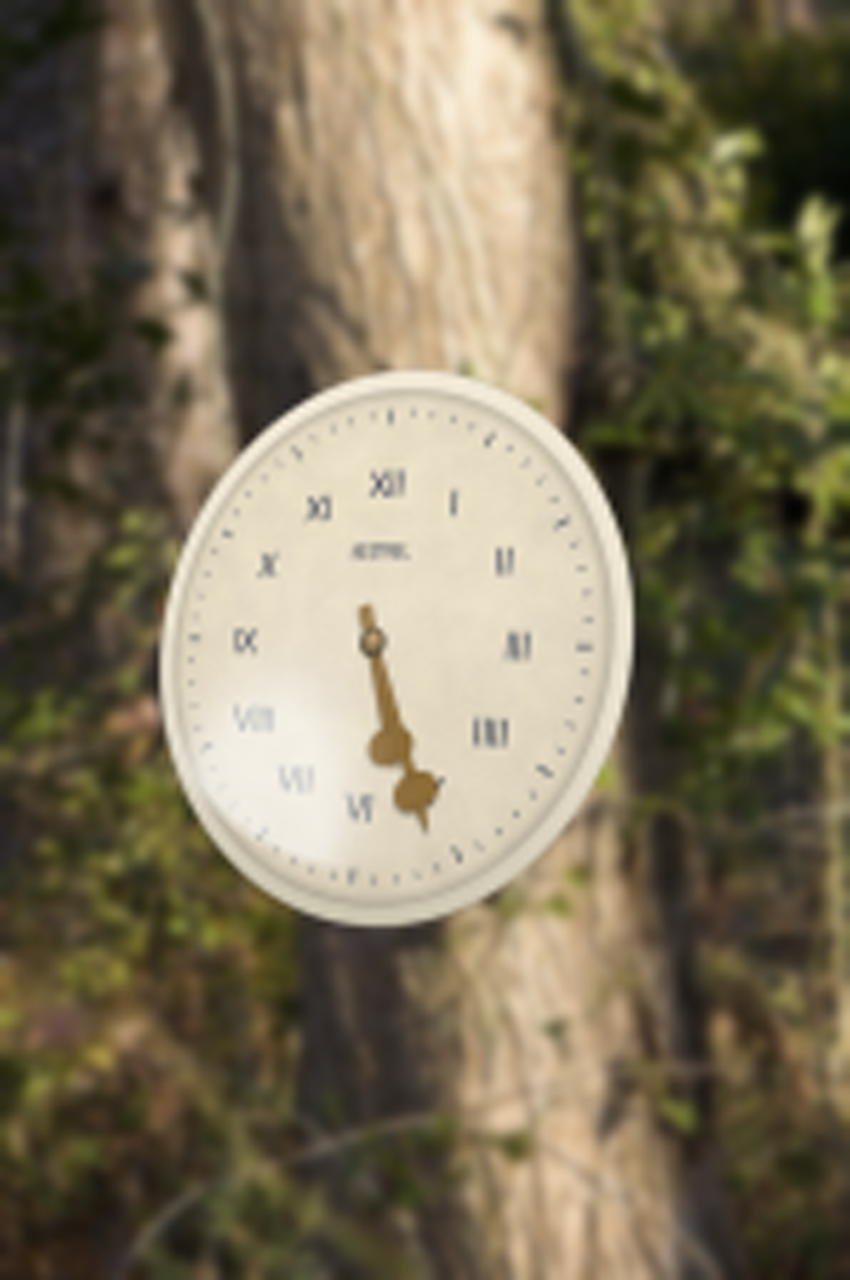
5:26
